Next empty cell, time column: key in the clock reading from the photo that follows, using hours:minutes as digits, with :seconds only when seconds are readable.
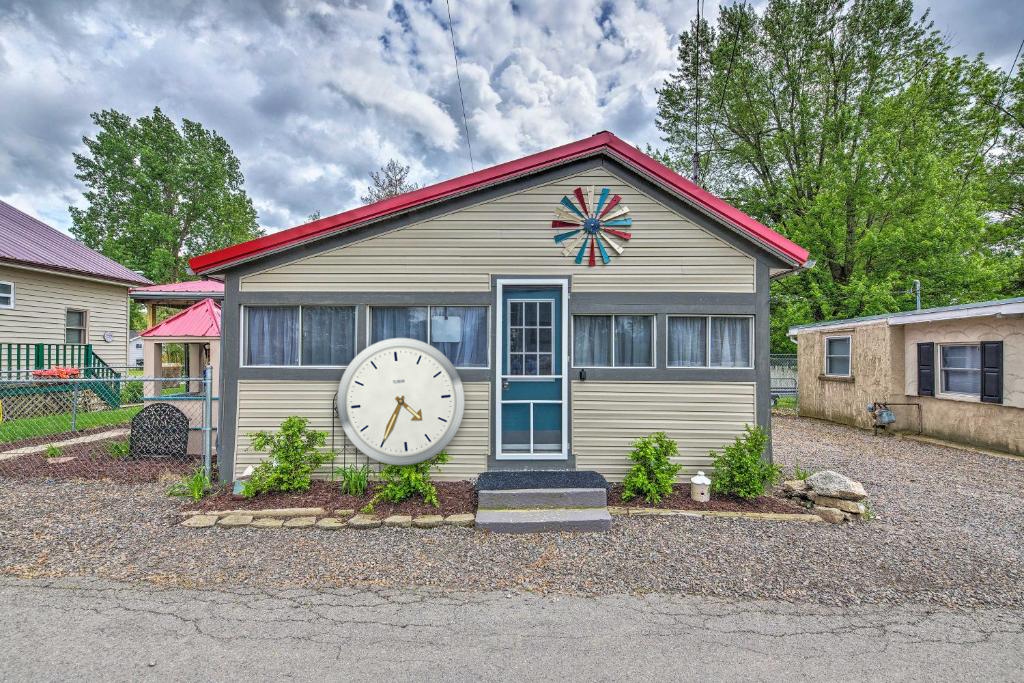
4:35
